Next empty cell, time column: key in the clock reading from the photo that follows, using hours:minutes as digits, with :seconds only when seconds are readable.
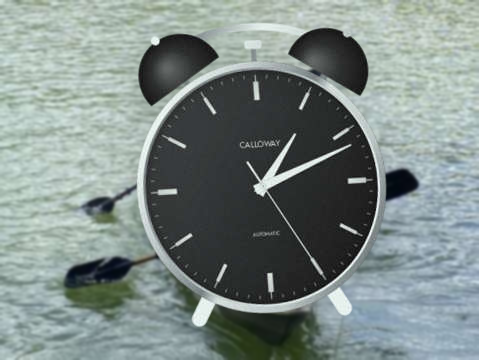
1:11:25
